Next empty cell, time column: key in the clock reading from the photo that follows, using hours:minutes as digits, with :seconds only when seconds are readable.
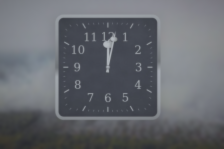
12:02
